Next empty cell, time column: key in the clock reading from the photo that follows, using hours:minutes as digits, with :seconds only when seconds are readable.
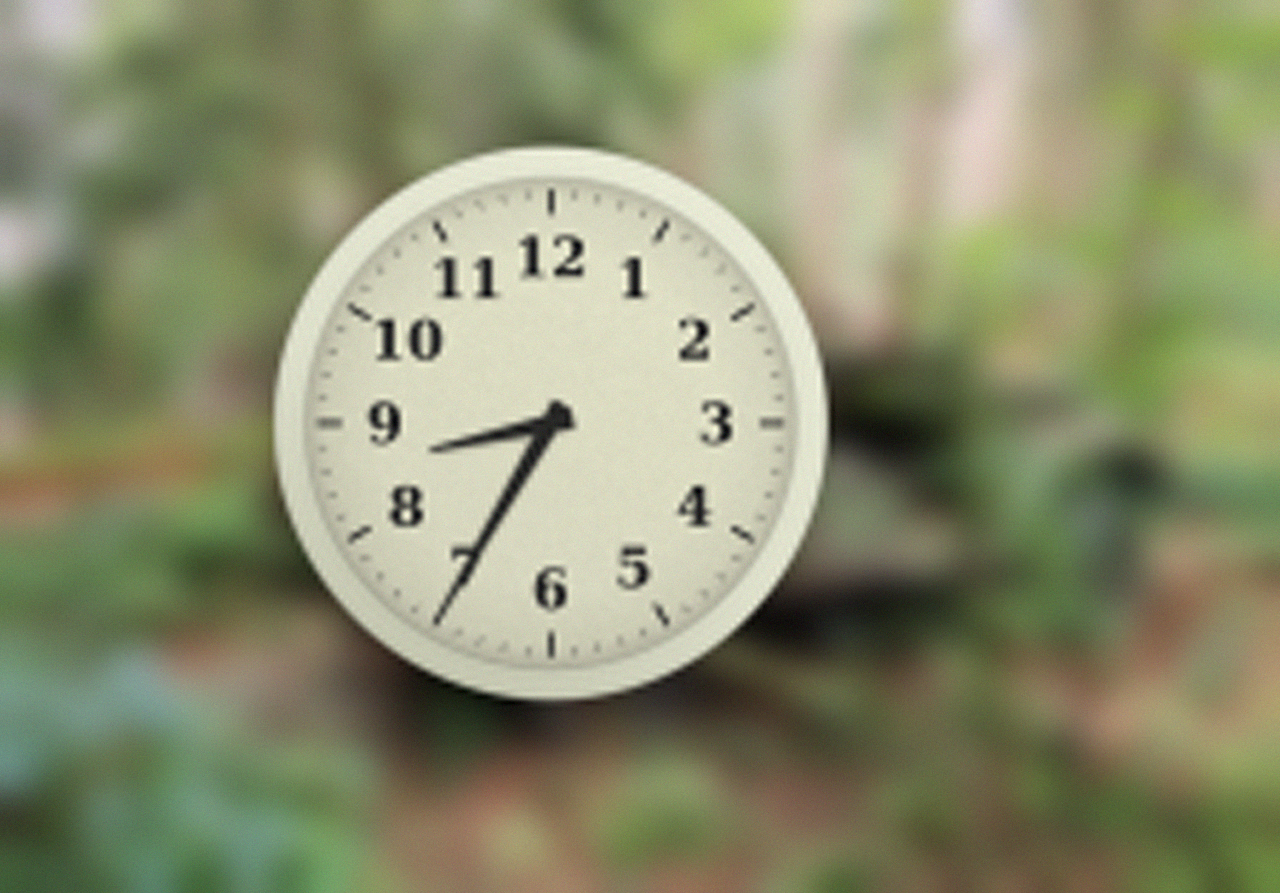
8:35
